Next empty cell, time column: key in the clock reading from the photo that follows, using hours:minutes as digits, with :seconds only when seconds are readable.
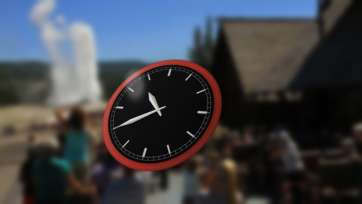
10:40
